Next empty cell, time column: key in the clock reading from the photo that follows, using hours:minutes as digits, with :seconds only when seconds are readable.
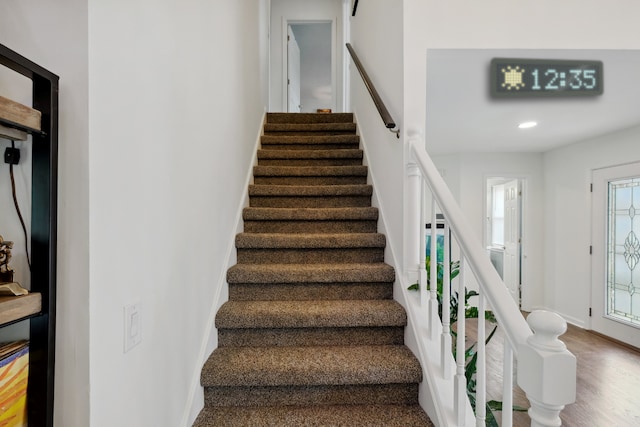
12:35
